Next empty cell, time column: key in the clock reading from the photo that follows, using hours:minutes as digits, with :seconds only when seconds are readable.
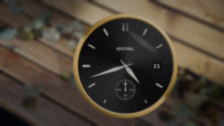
4:42
